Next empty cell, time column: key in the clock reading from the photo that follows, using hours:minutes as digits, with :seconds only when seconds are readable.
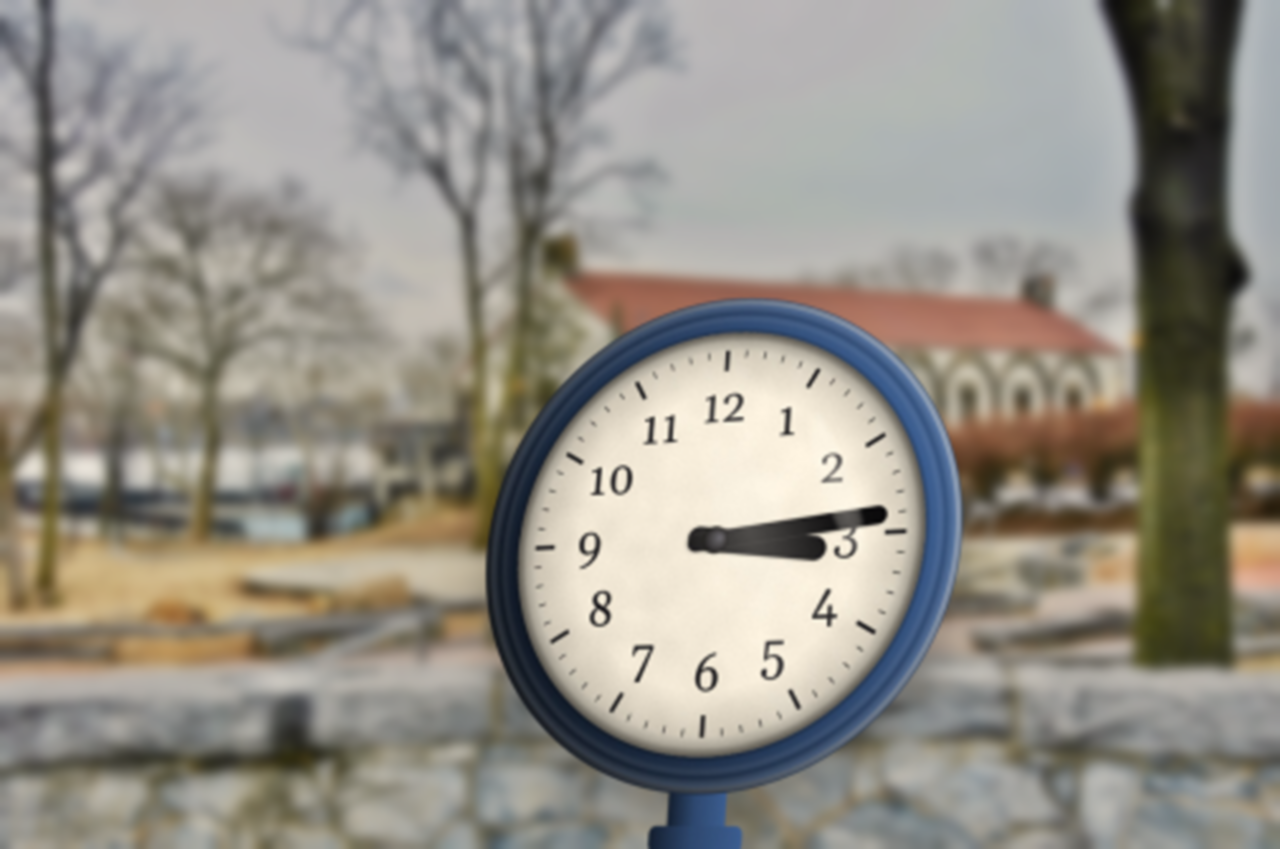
3:14
